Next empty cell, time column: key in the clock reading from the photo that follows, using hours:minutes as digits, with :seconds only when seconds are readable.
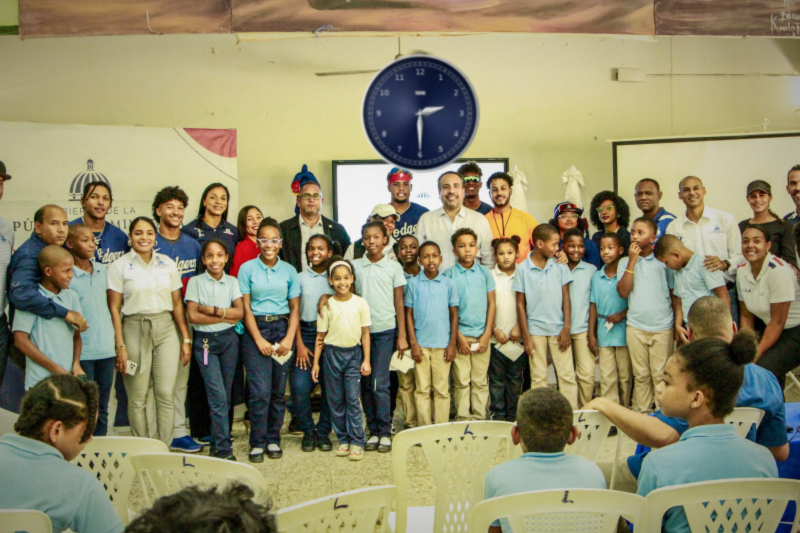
2:30
